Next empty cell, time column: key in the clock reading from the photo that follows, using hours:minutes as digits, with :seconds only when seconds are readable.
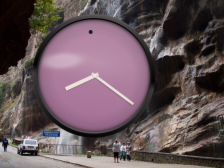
8:22
